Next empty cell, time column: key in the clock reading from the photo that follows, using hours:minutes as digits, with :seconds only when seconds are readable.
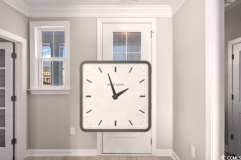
1:57
